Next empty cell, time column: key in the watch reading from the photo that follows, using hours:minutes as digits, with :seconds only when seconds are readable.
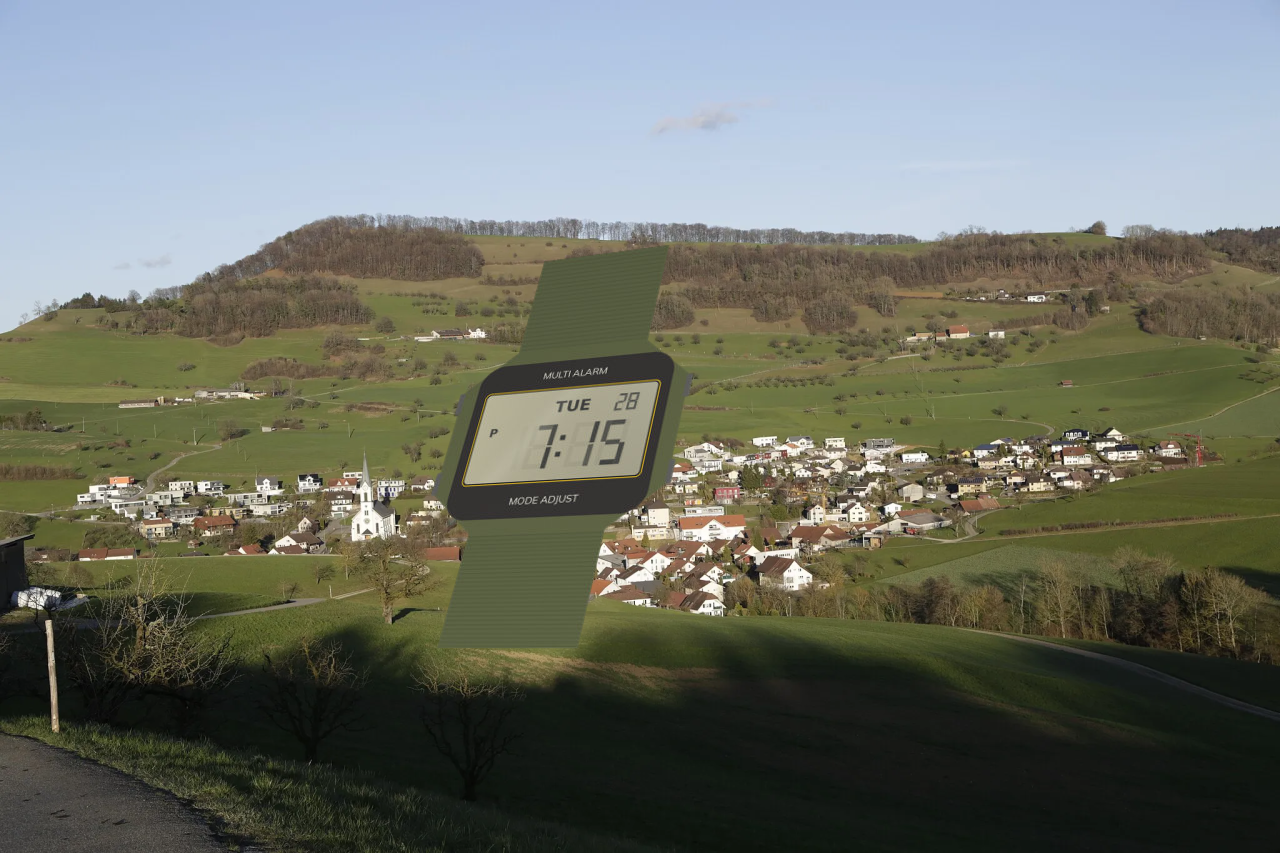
7:15
